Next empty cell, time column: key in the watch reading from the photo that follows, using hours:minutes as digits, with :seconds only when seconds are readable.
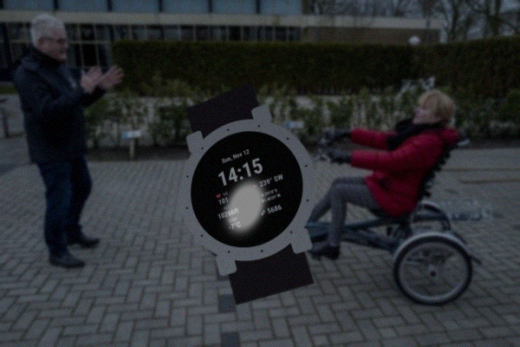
14:15
